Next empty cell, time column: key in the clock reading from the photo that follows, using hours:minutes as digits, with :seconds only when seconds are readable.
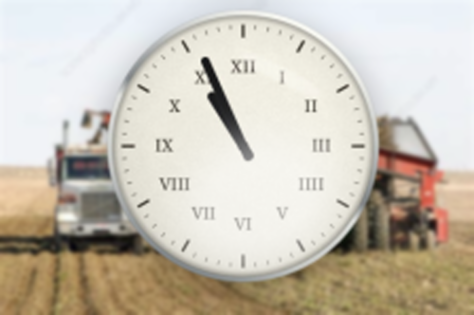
10:56
